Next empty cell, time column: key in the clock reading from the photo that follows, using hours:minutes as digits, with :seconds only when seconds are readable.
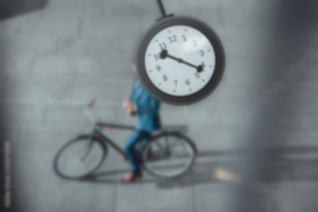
10:22
